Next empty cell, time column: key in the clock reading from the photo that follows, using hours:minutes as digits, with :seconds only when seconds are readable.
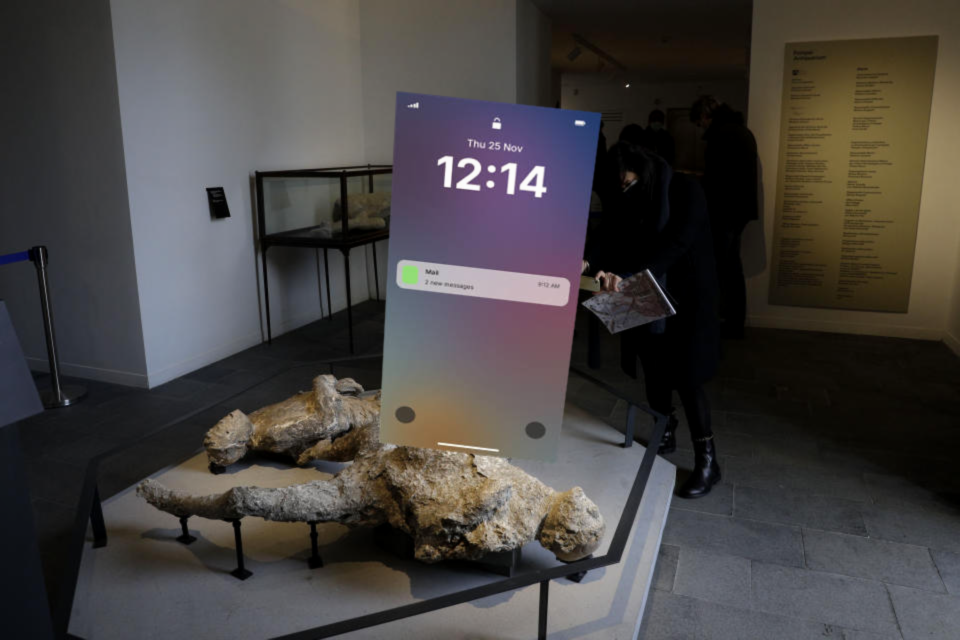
12:14
